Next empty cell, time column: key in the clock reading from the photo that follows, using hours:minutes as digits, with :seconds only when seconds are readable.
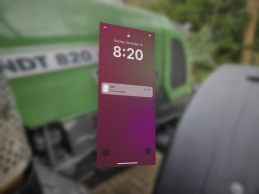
8:20
